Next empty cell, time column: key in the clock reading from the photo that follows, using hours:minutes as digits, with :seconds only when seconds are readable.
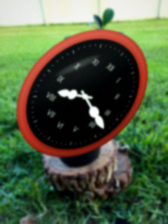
8:18
